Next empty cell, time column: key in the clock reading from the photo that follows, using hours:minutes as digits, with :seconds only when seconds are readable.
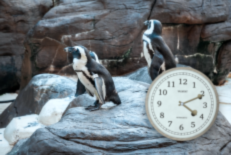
4:11
